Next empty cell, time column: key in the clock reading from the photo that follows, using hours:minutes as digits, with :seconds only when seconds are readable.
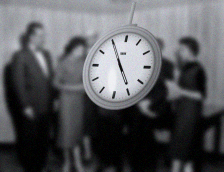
4:55
